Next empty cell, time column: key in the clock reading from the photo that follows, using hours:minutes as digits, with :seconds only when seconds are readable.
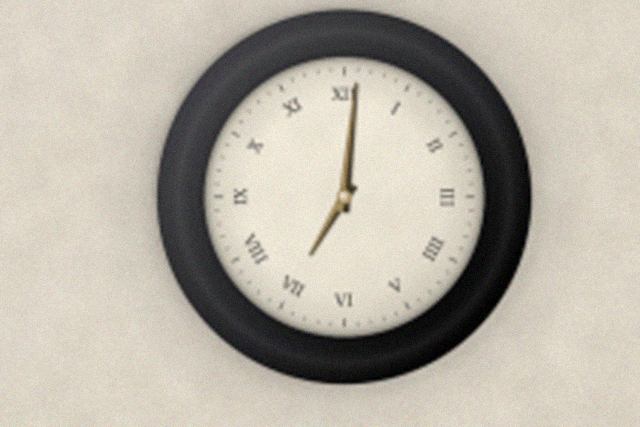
7:01
